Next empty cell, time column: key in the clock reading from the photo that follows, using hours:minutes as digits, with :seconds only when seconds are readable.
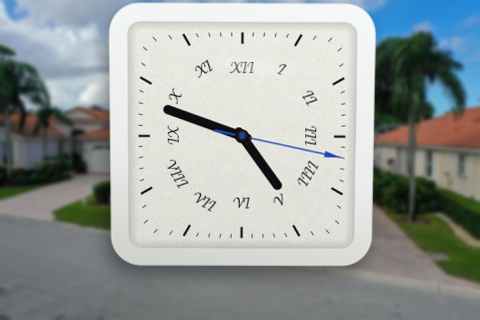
4:48:17
